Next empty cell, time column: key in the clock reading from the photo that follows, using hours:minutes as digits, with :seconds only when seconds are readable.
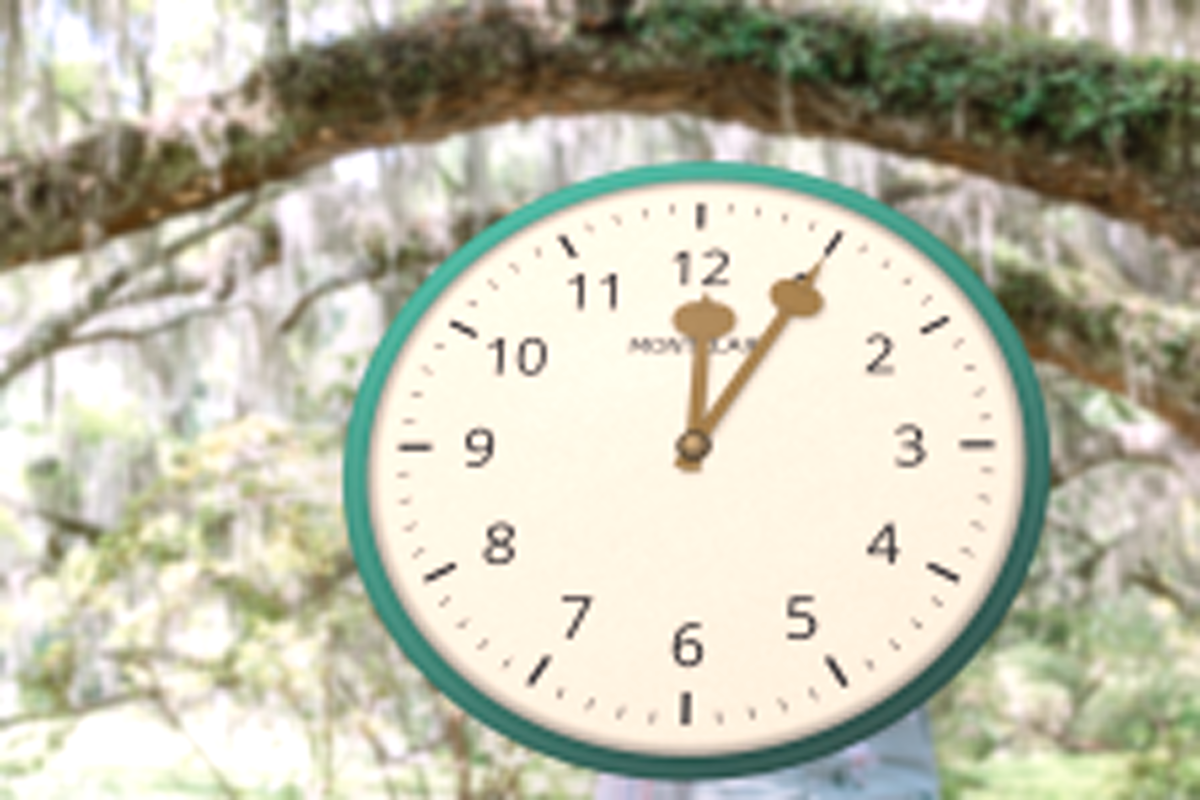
12:05
